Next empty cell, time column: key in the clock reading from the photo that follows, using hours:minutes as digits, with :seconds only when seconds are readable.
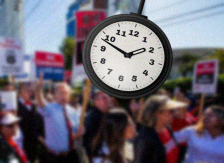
1:48
